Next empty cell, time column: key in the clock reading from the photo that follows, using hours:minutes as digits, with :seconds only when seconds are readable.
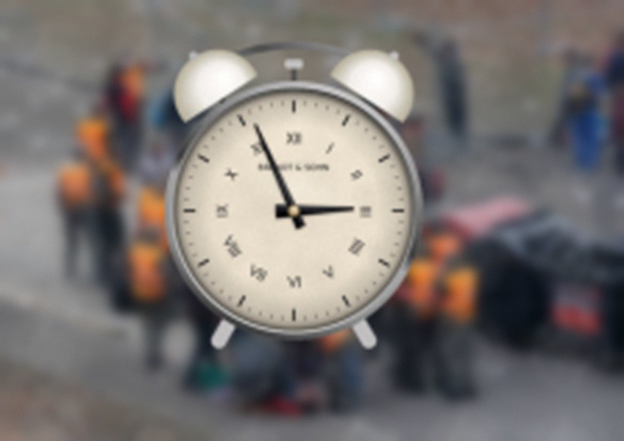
2:56
